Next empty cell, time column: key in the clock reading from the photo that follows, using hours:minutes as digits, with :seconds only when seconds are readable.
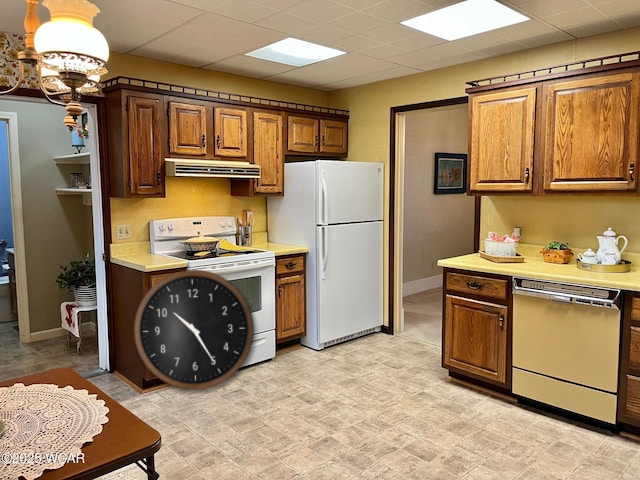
10:25
